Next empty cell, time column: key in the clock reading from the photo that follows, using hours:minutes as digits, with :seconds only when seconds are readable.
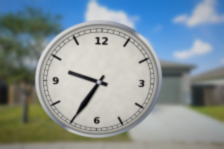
9:35
